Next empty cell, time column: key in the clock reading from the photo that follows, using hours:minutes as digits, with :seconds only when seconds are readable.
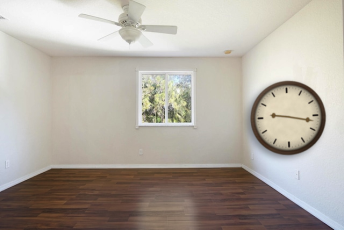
9:17
